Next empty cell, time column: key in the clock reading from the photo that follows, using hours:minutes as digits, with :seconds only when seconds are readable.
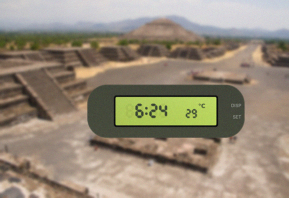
6:24
